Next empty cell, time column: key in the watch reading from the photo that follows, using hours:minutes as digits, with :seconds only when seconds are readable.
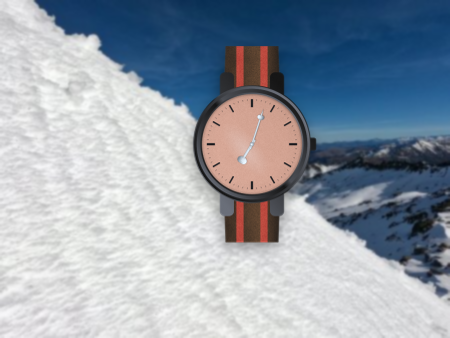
7:03
